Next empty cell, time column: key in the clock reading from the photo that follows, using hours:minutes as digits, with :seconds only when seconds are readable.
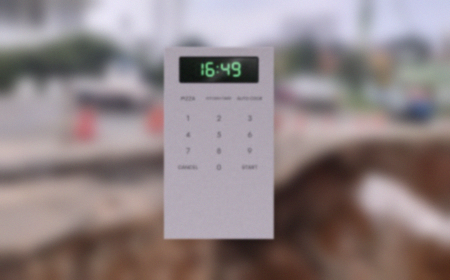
16:49
